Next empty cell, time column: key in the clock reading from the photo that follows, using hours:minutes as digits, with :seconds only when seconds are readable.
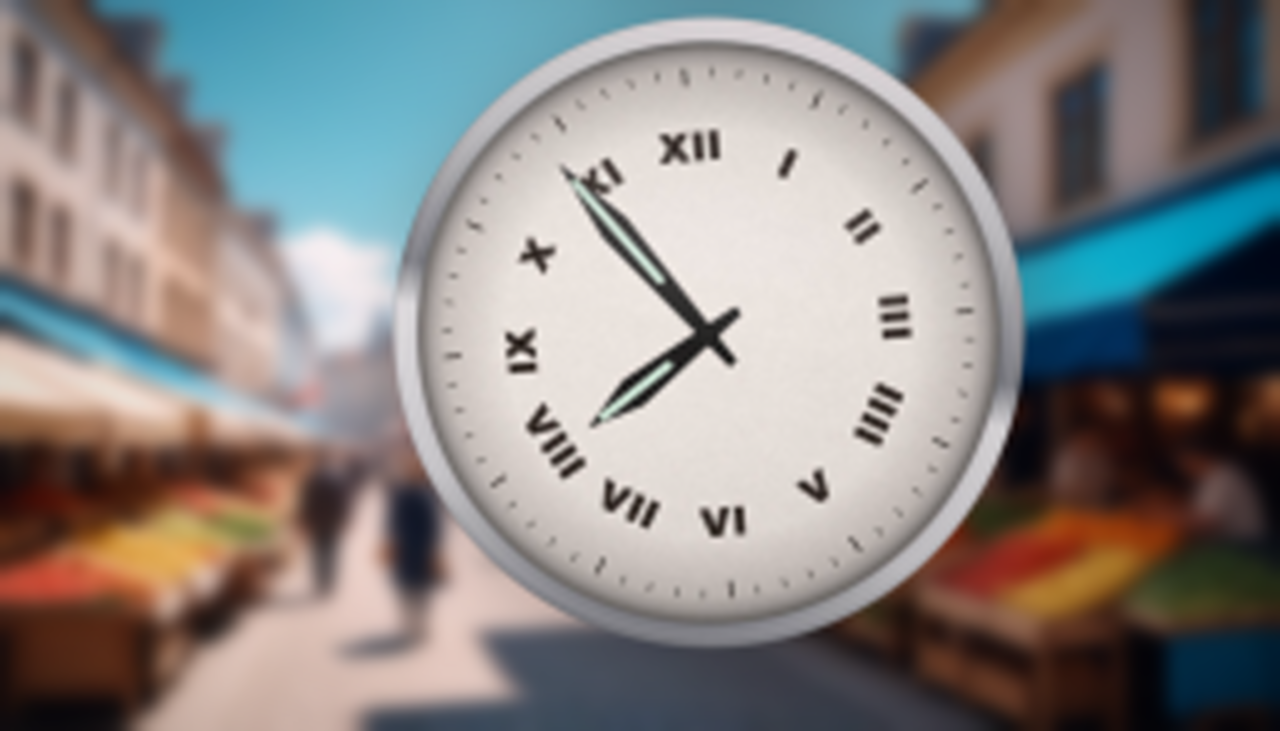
7:54
